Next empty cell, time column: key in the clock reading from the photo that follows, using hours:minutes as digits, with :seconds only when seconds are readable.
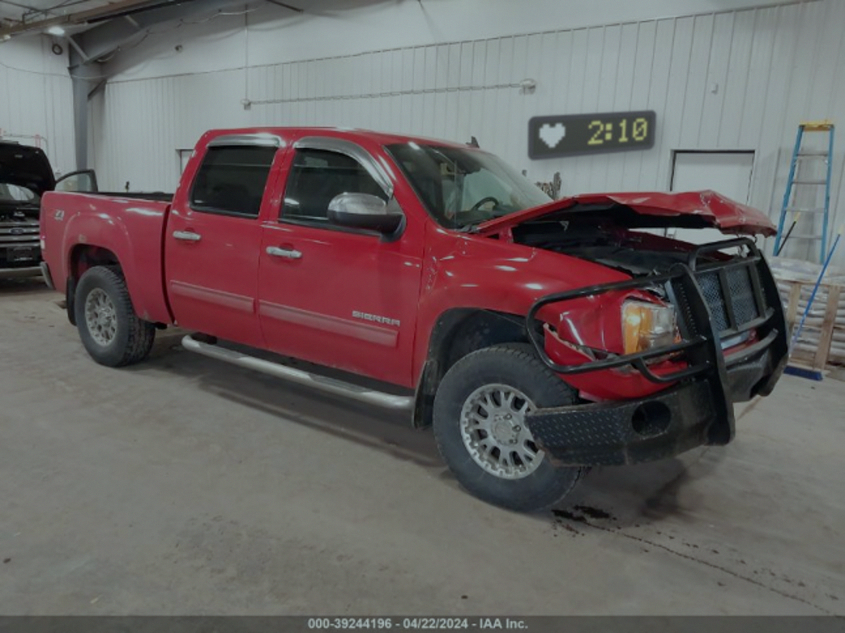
2:10
